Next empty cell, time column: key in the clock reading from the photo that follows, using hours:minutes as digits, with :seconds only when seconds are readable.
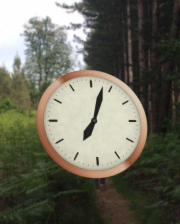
7:03
